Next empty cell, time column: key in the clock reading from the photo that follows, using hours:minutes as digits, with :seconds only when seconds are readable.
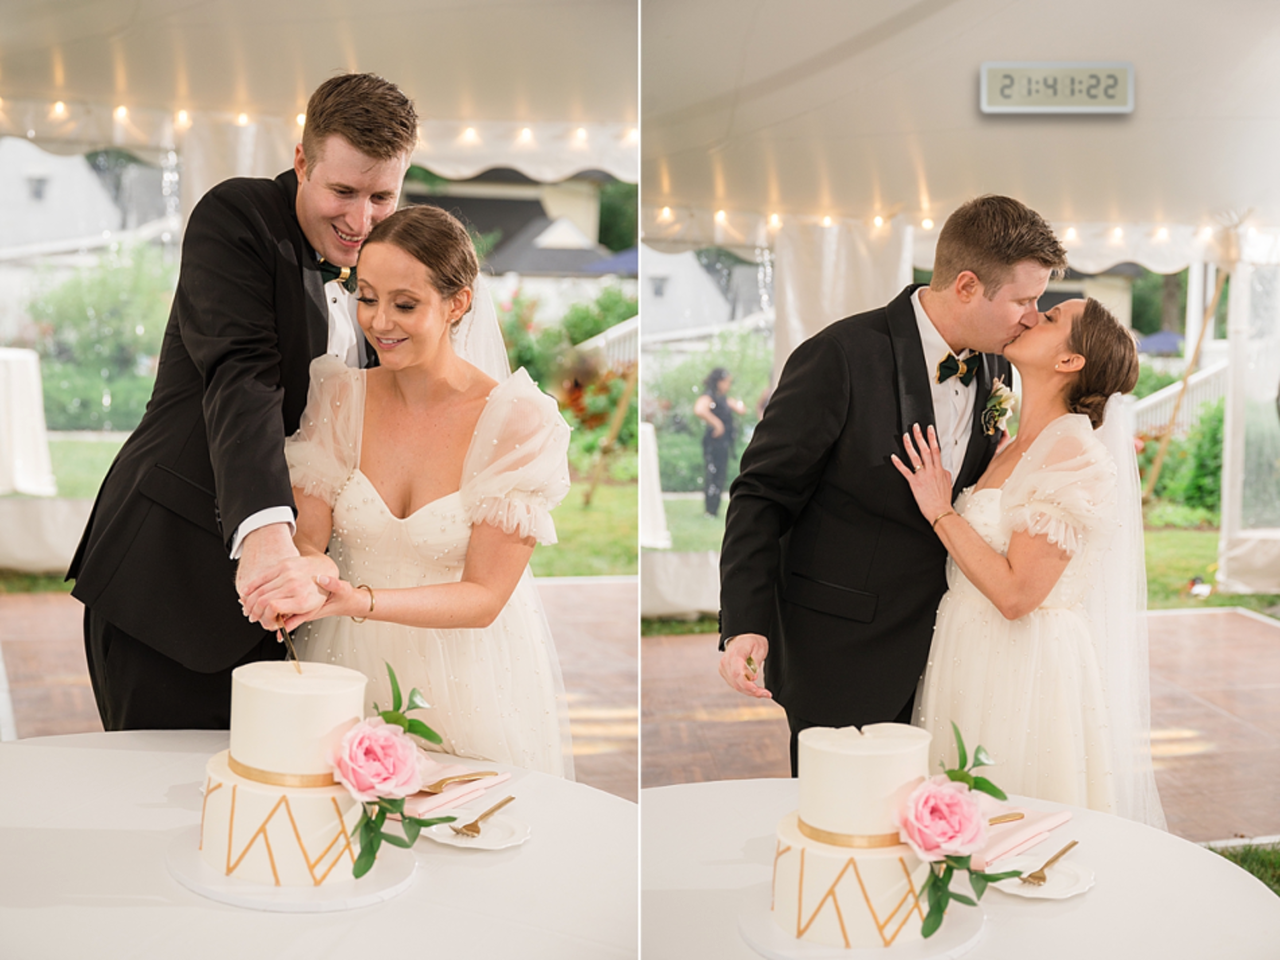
21:41:22
